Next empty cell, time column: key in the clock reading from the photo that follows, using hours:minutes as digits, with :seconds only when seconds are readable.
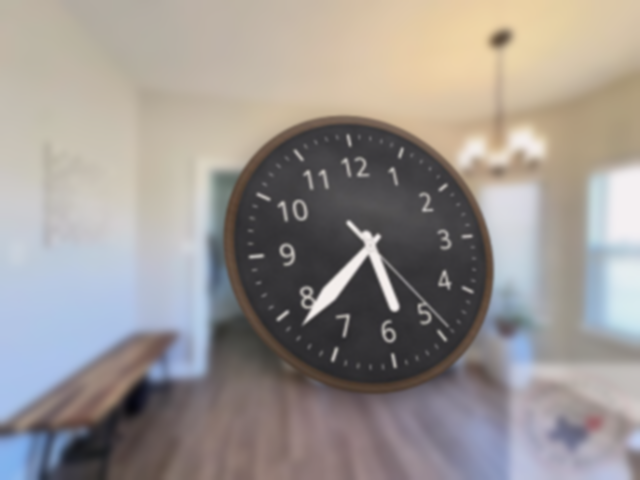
5:38:24
